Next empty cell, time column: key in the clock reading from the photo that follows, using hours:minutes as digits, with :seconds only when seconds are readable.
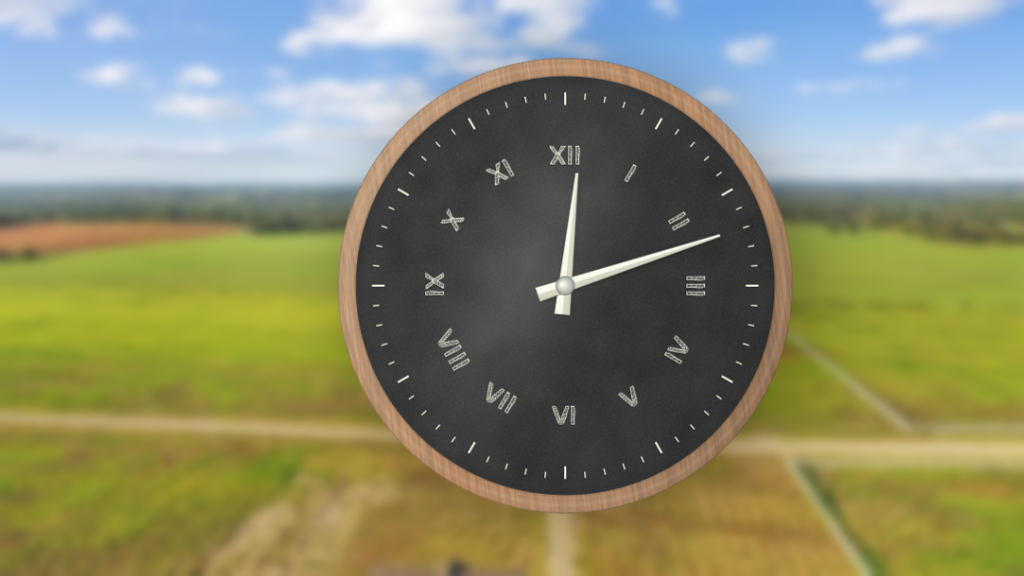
12:12
